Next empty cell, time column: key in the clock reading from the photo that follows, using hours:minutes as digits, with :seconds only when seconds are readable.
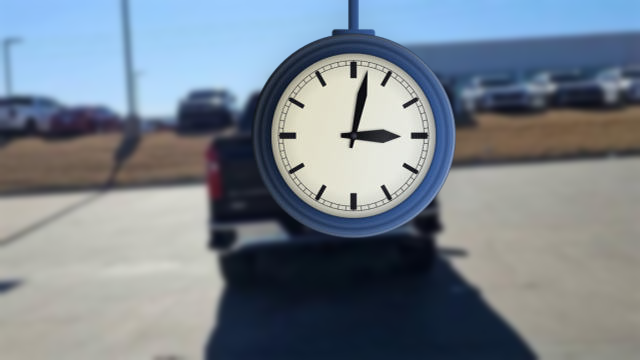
3:02
